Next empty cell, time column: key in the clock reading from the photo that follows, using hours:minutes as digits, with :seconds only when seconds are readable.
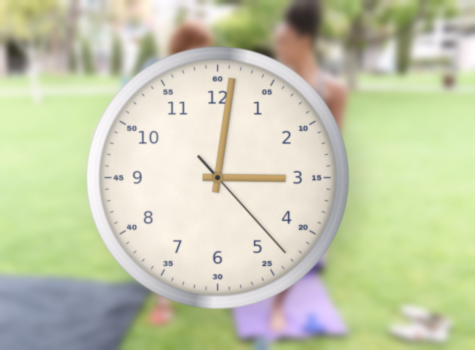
3:01:23
